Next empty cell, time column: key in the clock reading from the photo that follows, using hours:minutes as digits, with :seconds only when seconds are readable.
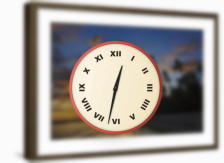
12:32
